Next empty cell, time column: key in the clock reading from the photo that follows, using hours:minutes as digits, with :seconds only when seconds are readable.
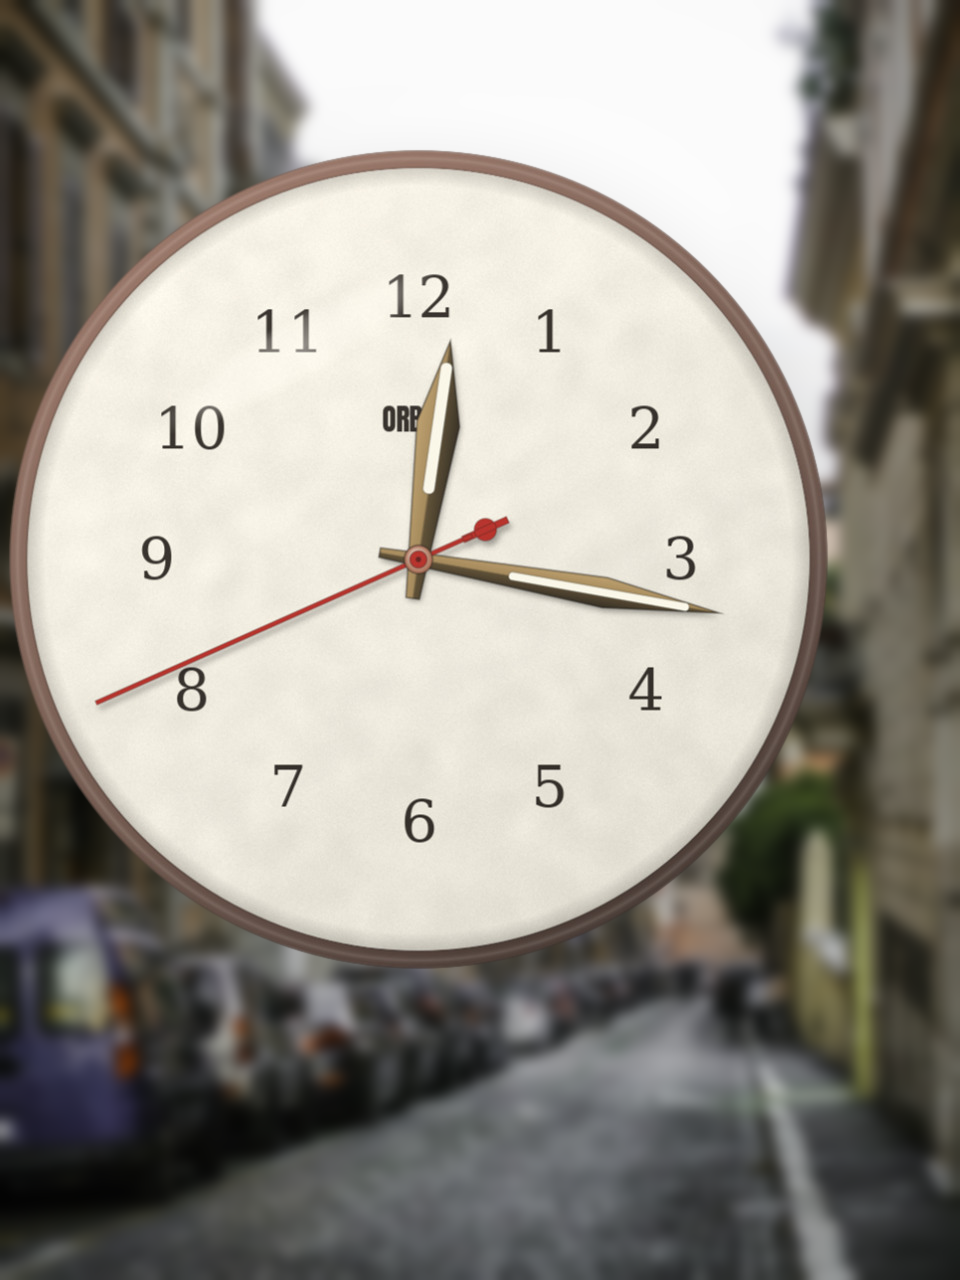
12:16:41
